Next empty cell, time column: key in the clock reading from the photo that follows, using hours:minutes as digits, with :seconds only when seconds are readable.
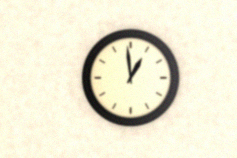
12:59
